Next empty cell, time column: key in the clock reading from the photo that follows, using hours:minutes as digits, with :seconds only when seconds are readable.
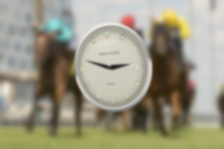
2:48
